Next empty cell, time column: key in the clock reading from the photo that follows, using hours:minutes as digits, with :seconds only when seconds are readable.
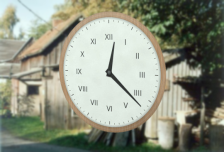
12:22
